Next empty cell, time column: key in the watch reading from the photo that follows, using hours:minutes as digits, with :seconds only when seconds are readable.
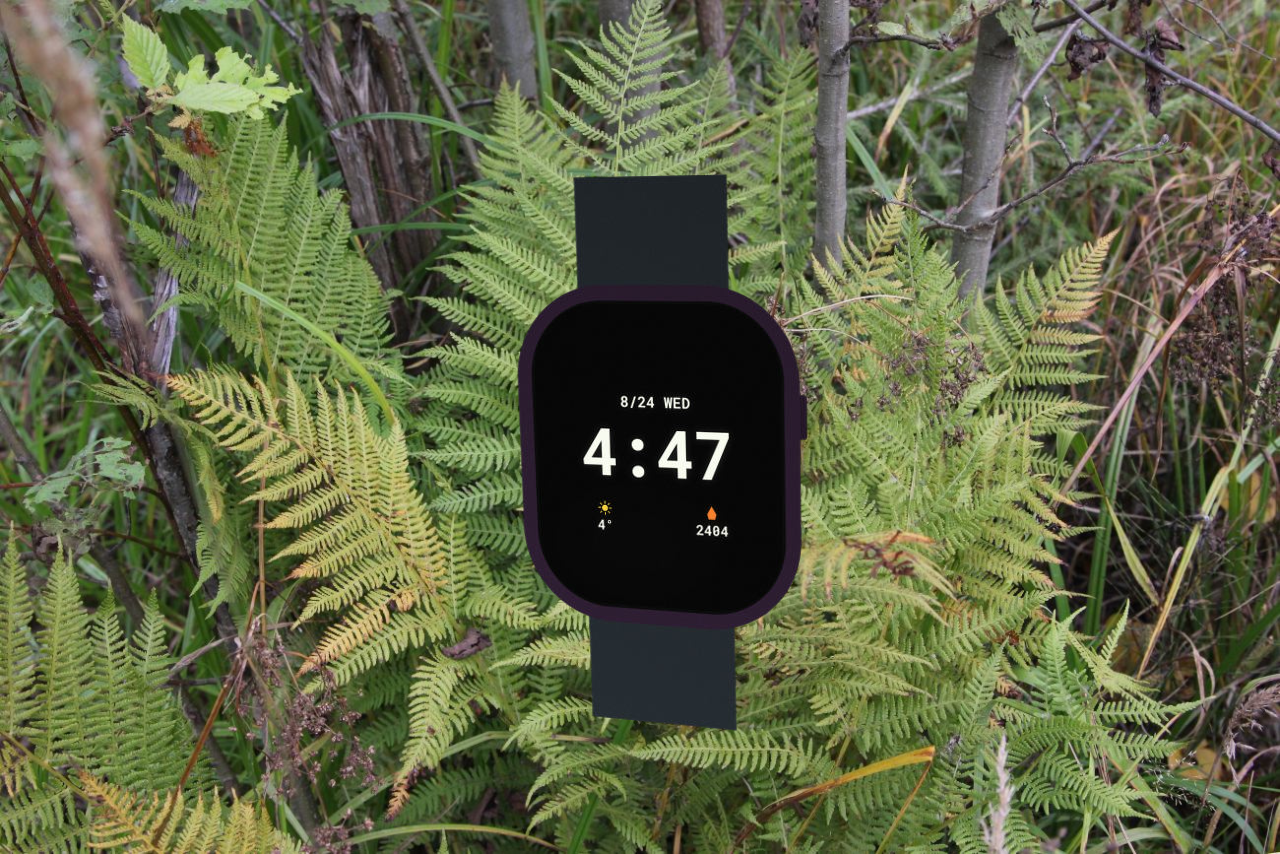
4:47
